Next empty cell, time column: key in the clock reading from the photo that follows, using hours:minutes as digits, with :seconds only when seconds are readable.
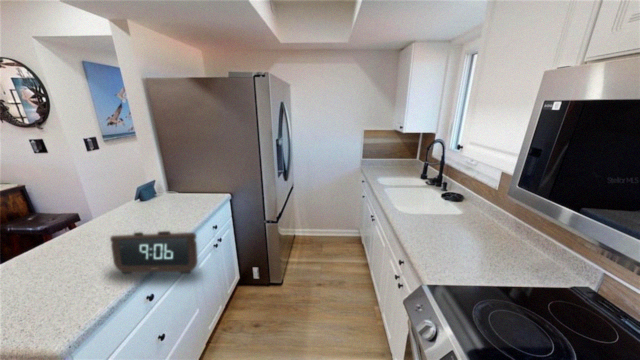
9:06
